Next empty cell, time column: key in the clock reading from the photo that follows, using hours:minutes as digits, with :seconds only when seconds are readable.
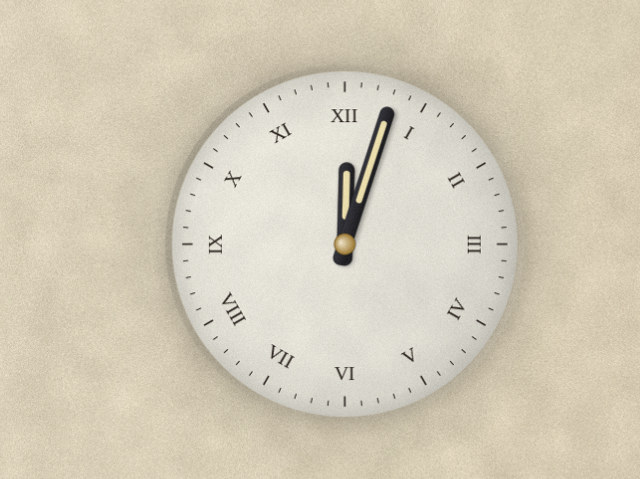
12:03
